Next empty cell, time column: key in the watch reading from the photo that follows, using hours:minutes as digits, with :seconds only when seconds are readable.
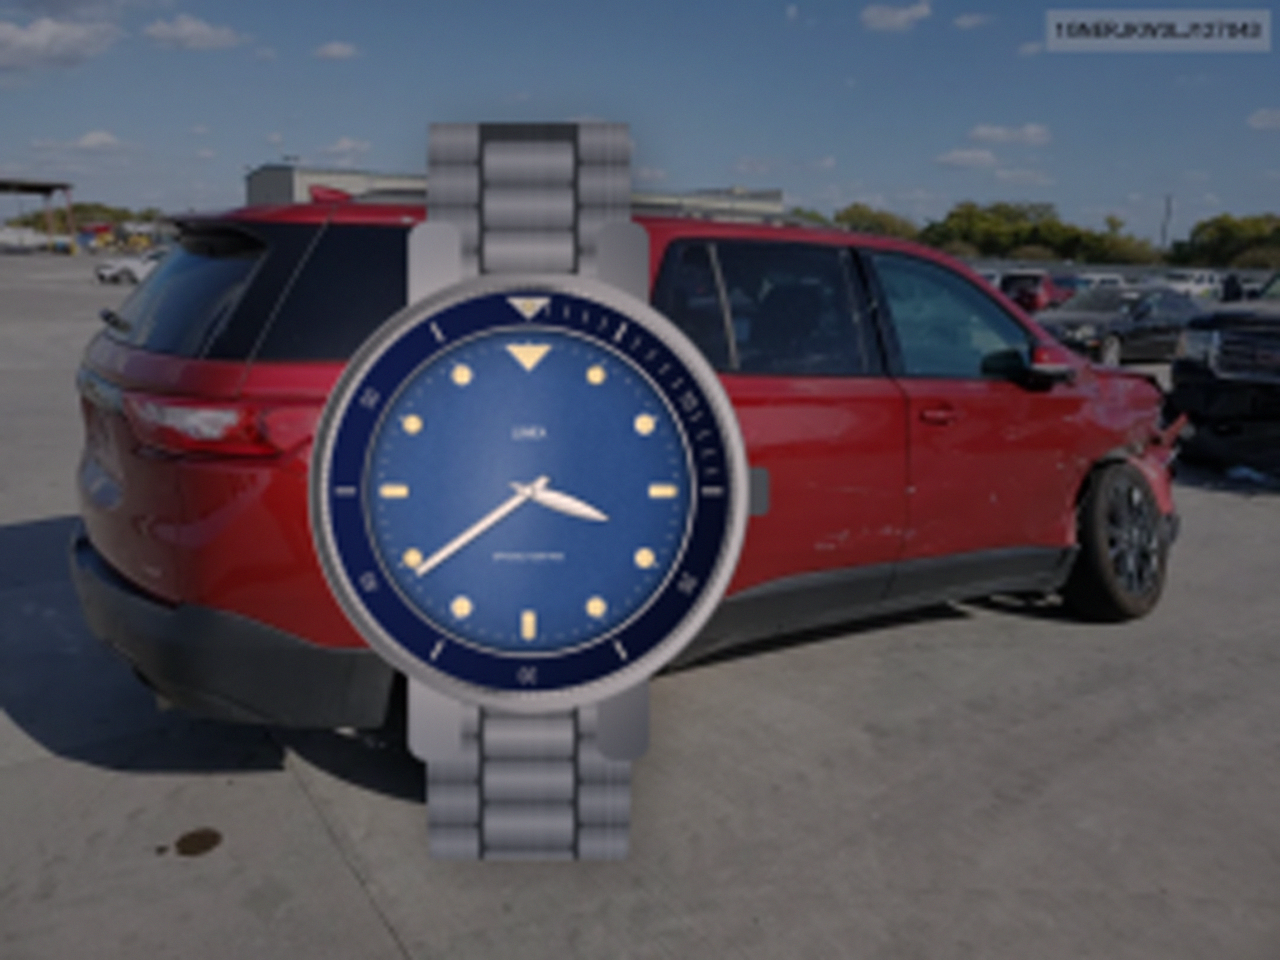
3:39
